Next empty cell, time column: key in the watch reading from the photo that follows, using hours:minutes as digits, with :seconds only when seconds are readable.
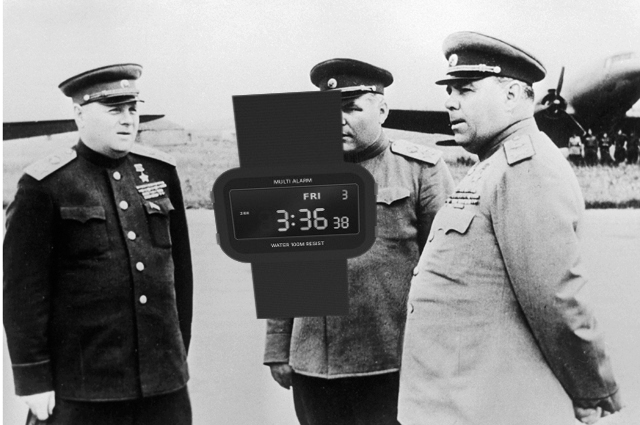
3:36:38
